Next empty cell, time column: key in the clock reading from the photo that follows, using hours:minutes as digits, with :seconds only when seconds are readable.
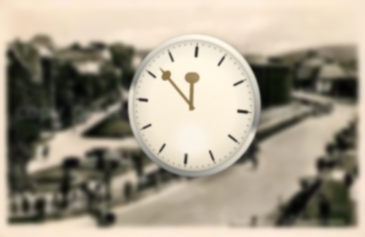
11:52
